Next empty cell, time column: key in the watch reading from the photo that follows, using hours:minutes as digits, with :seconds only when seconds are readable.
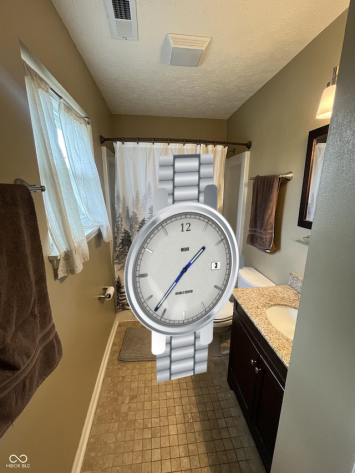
1:37
